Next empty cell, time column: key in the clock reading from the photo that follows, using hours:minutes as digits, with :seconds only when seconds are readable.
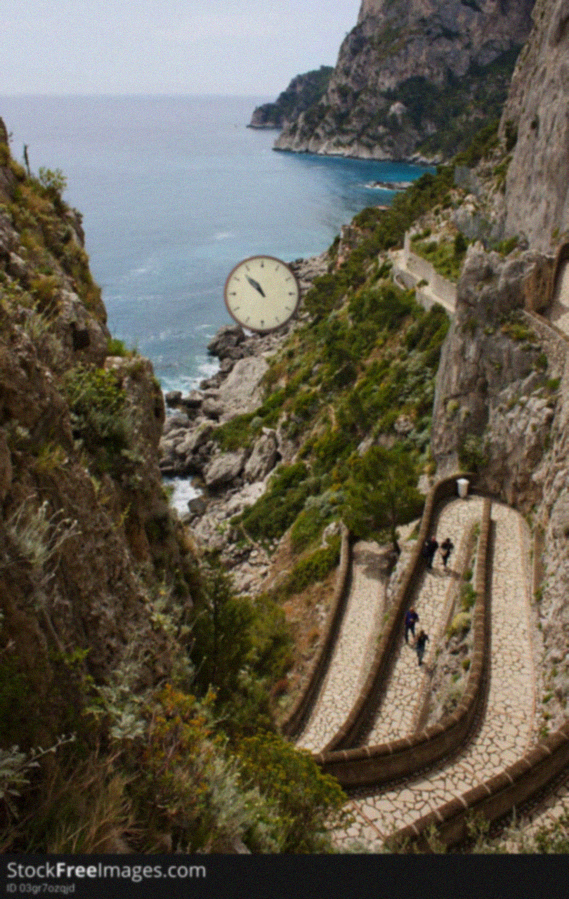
10:53
